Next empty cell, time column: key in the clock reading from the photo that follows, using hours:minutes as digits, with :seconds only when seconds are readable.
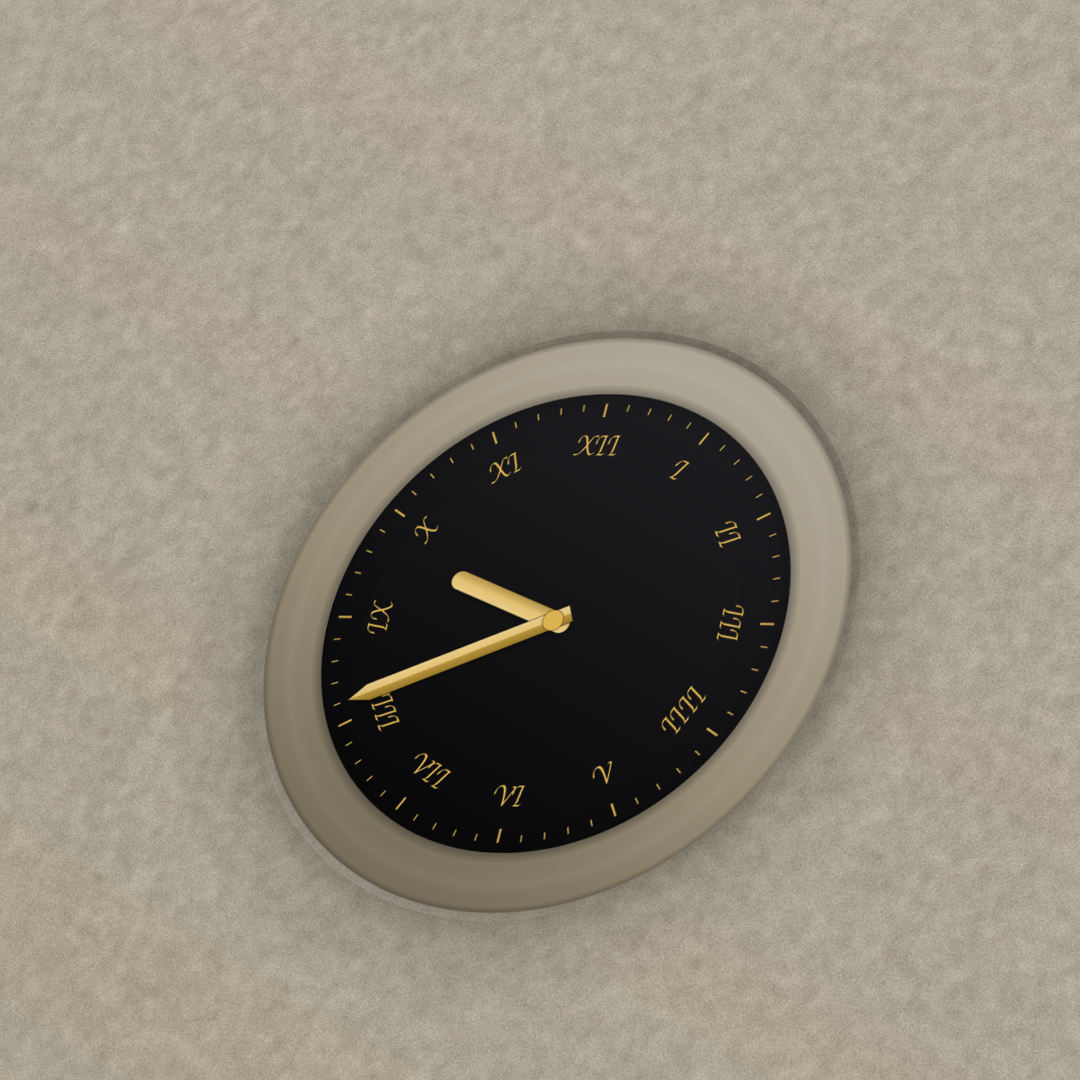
9:41
